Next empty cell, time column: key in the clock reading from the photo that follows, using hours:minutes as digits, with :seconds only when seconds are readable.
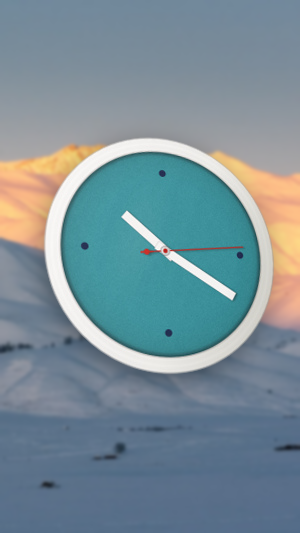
10:20:14
